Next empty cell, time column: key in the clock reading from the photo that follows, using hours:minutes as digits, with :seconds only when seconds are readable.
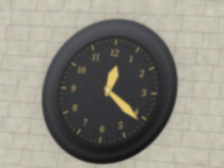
12:21
